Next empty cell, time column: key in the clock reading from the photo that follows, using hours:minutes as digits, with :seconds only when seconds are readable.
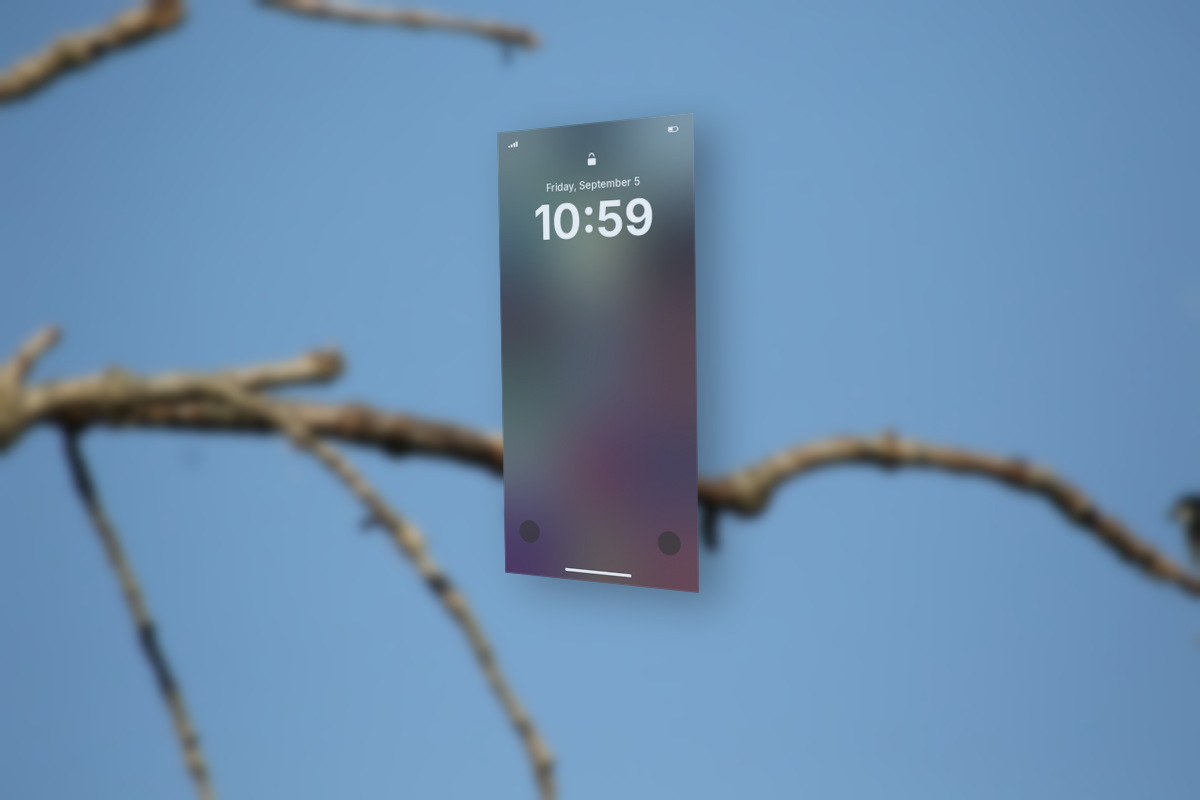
10:59
